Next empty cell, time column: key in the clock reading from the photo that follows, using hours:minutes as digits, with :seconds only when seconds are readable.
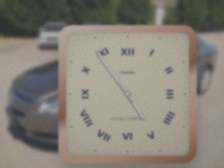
4:54
